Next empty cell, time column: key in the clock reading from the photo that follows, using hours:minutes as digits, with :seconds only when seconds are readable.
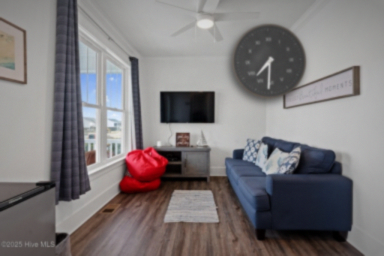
7:31
